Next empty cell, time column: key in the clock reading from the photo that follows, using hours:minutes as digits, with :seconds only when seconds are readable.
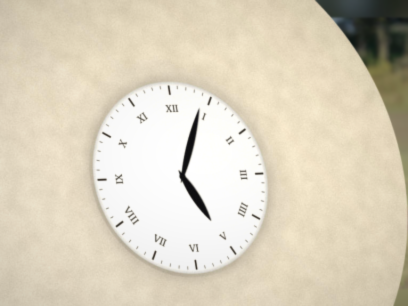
5:04
